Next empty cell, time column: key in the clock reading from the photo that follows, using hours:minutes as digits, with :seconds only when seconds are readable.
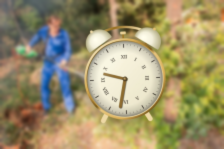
9:32
